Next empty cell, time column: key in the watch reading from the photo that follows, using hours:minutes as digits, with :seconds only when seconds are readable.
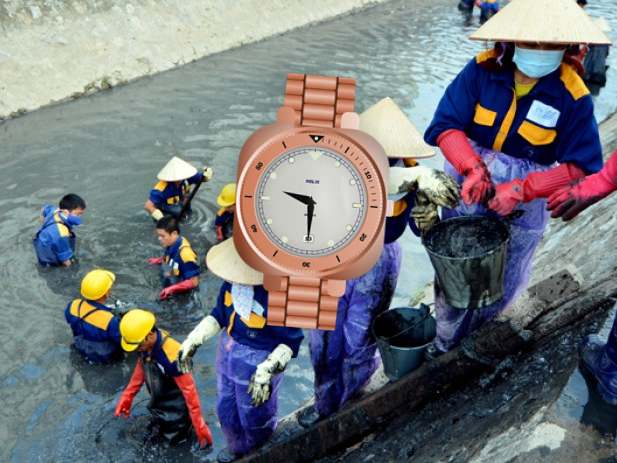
9:30
